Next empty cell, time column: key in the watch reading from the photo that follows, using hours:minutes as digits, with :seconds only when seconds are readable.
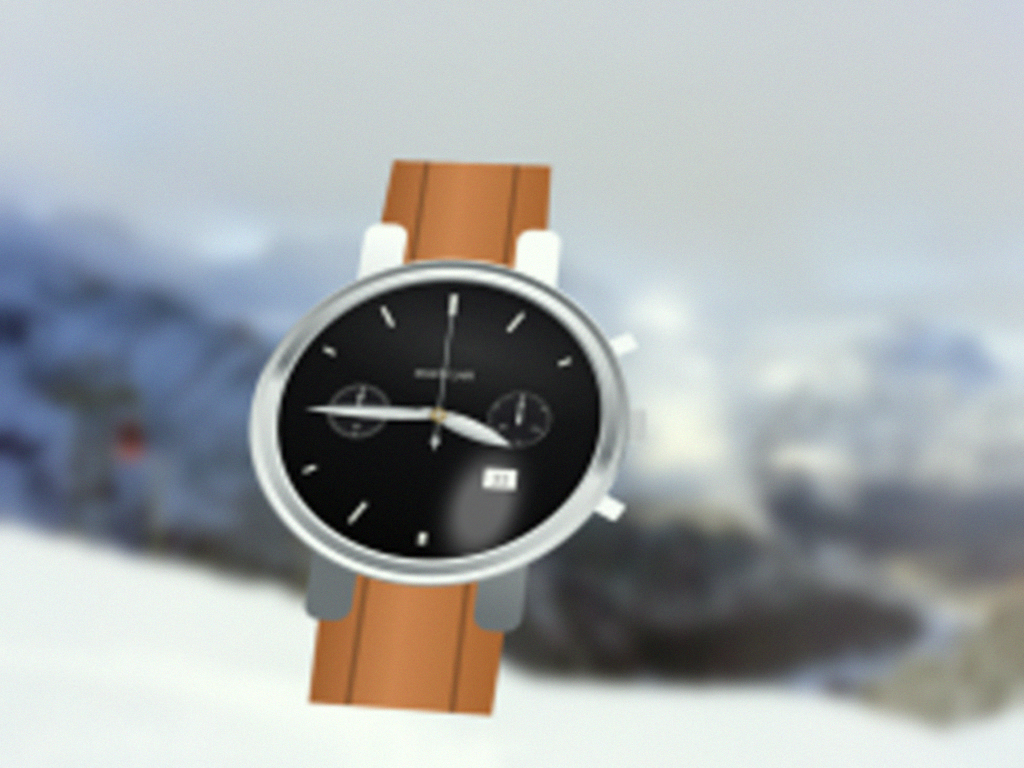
3:45
